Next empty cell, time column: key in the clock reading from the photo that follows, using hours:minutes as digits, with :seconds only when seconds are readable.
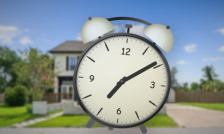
7:09
